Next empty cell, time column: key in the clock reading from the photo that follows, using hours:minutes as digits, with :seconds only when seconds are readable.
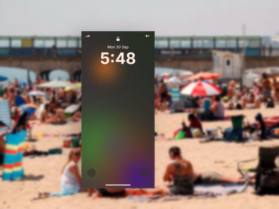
5:48
